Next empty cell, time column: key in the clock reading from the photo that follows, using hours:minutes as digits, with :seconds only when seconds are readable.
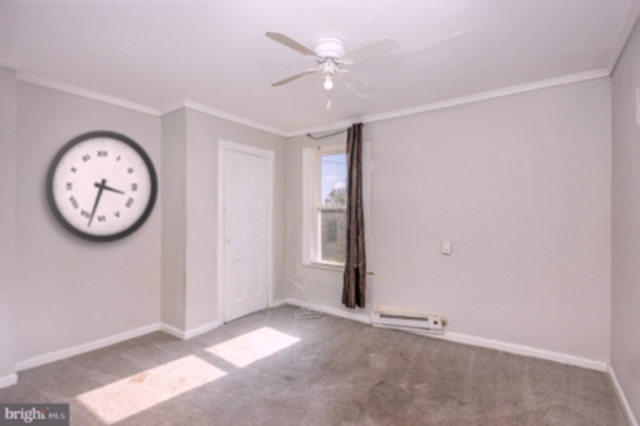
3:33
